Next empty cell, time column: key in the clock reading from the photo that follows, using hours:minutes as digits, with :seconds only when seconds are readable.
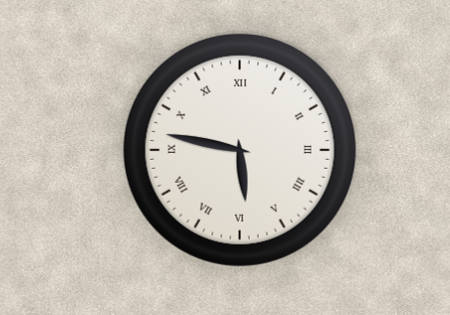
5:47
